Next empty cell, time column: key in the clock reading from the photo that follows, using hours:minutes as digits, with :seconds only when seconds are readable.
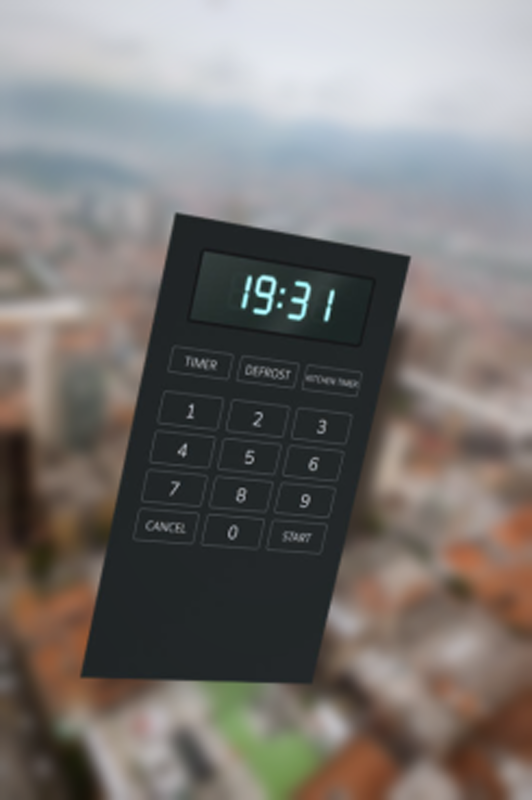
19:31
